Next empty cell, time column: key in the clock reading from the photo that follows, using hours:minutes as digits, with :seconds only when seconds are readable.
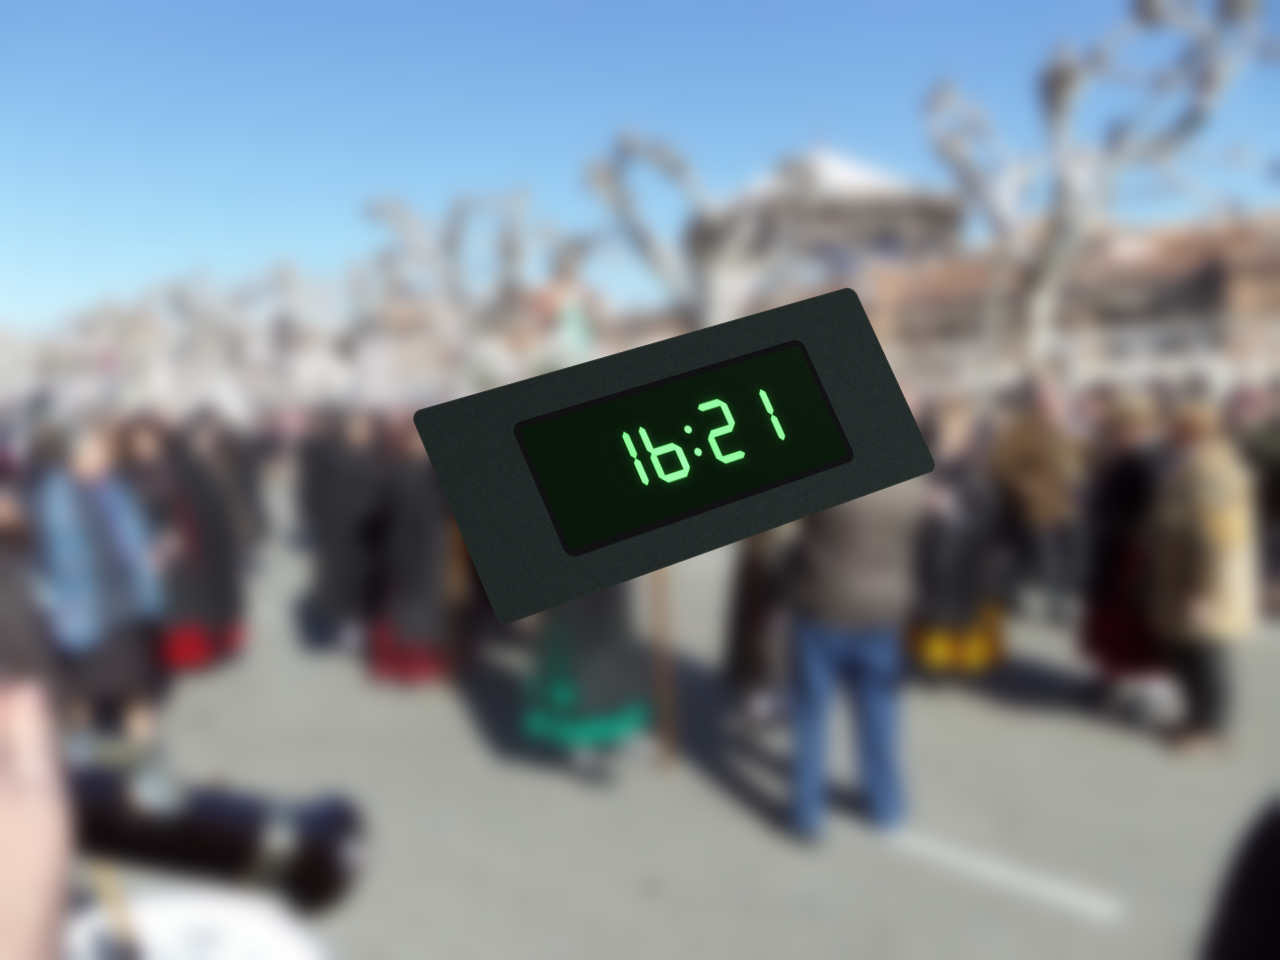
16:21
